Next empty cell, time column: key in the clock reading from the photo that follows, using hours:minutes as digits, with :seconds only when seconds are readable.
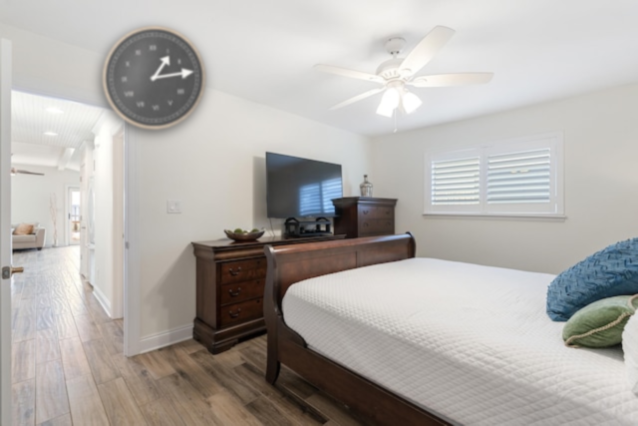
1:14
